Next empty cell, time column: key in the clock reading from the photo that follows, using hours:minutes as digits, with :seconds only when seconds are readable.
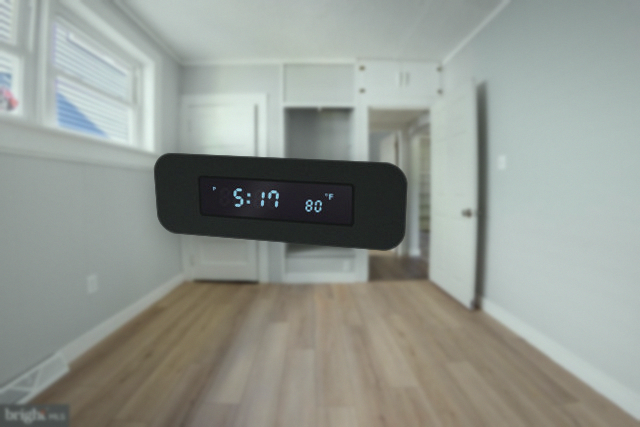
5:17
